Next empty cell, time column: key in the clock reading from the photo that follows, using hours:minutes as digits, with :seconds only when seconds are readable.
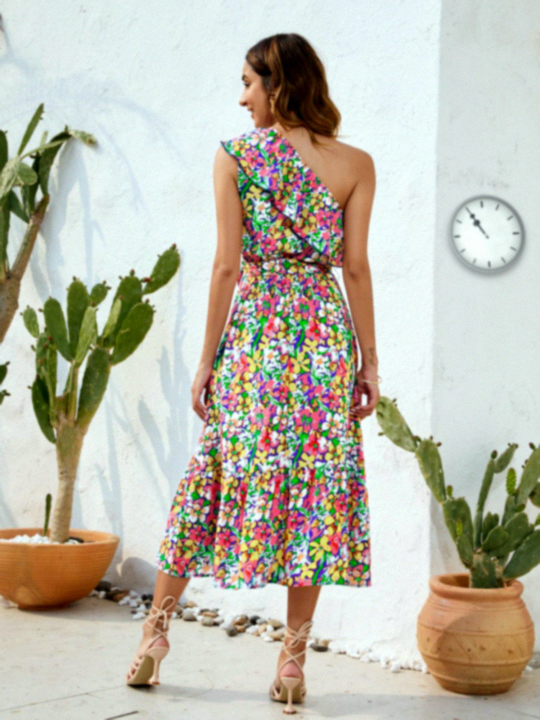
10:55
